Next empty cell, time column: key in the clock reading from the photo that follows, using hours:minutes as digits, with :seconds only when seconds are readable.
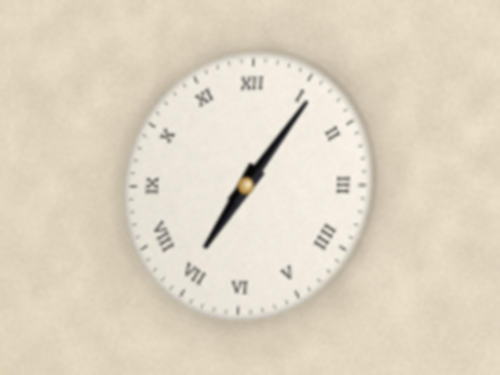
7:06
